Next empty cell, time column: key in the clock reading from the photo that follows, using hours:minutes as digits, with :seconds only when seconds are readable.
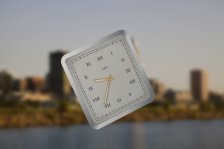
9:36
